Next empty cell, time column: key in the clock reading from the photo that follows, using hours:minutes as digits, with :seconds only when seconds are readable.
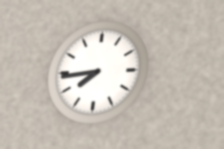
7:44
